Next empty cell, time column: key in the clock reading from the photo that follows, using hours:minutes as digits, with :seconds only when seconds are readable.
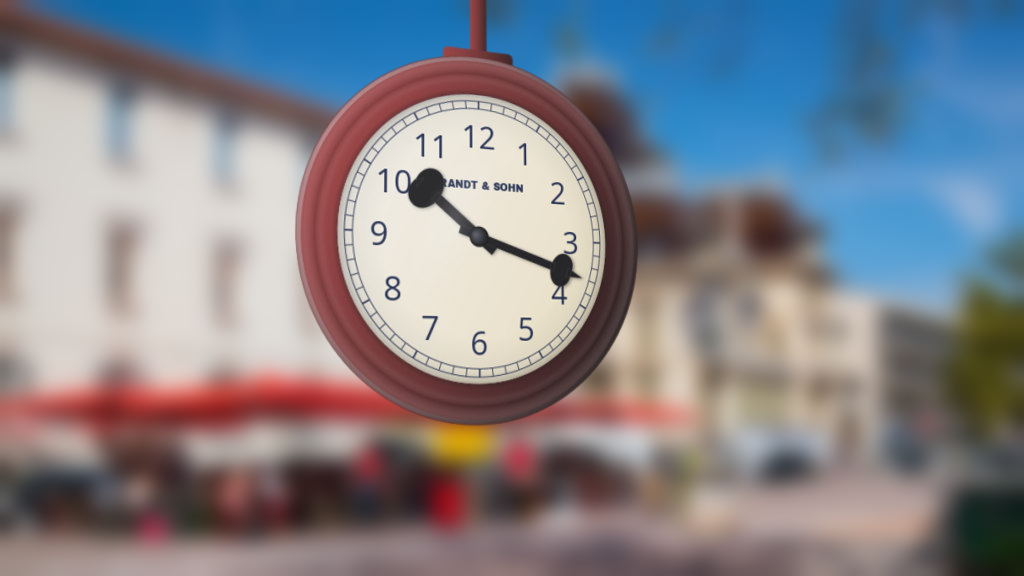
10:18
